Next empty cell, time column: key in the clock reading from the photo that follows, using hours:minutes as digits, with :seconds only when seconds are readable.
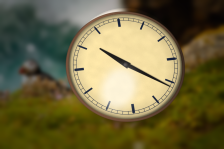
10:21
